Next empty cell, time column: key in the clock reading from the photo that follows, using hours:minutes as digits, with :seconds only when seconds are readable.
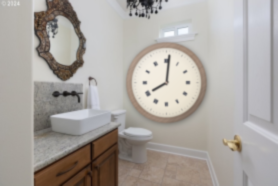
8:01
